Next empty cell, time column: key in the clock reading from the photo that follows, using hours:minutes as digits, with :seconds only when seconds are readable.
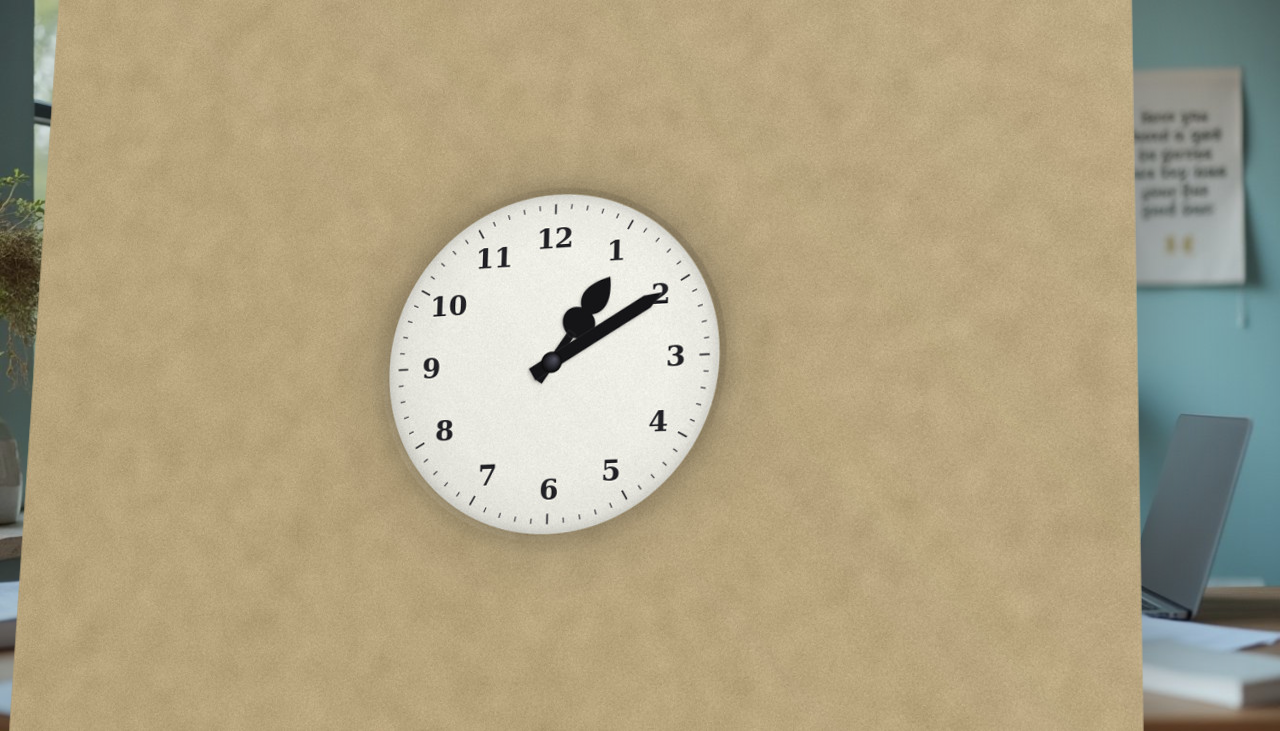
1:10
